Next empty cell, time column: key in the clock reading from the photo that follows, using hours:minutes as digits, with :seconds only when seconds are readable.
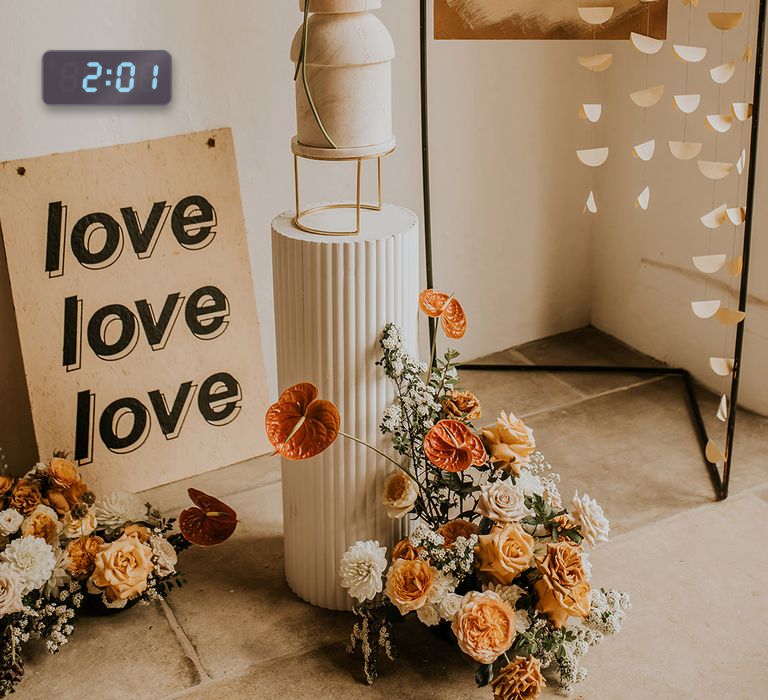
2:01
